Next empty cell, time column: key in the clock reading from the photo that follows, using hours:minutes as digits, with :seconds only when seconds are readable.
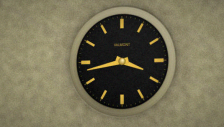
3:43
